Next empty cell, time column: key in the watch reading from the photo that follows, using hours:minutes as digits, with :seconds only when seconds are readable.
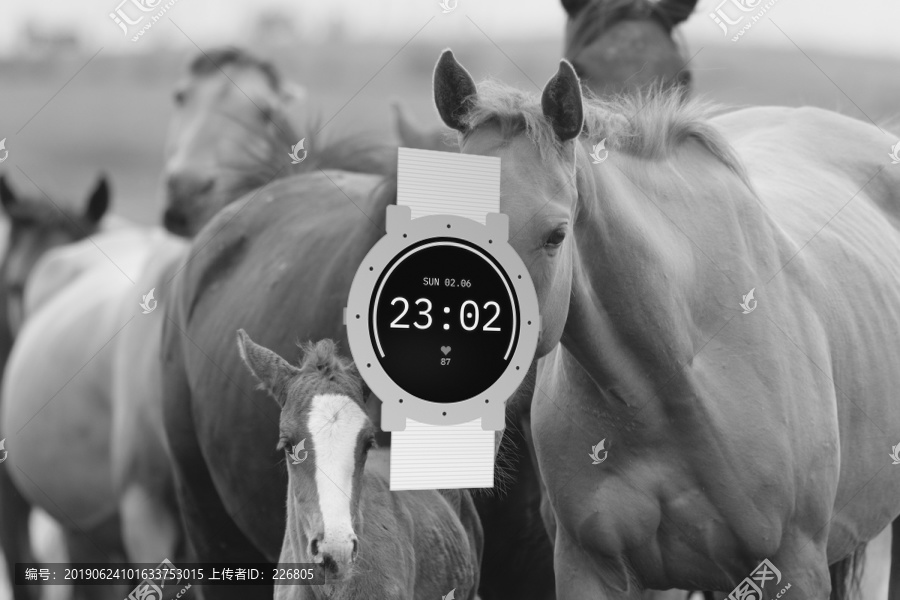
23:02
